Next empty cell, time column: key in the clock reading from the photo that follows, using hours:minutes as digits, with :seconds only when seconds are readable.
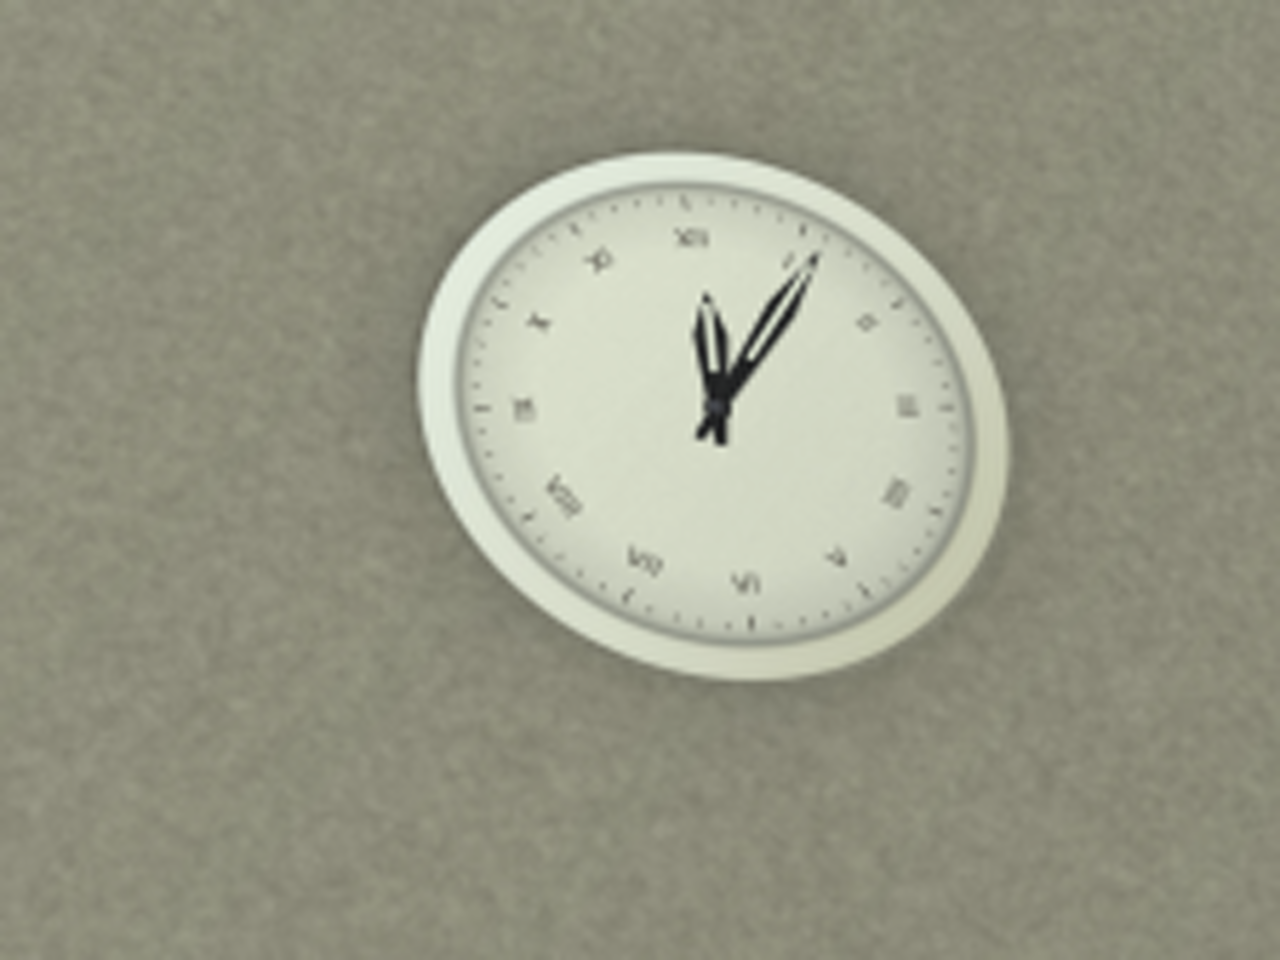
12:06
